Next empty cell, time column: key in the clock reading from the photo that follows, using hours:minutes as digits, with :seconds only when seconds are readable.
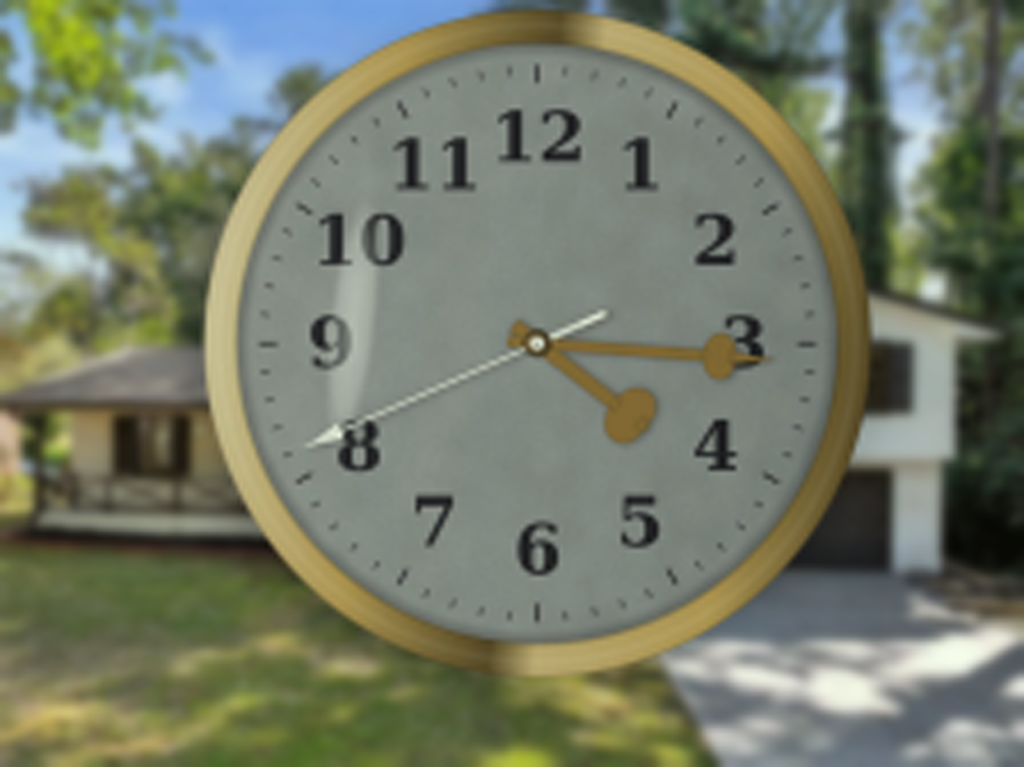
4:15:41
